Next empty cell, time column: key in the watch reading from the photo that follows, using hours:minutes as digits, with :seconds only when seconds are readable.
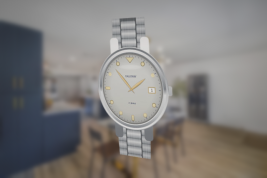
1:53
